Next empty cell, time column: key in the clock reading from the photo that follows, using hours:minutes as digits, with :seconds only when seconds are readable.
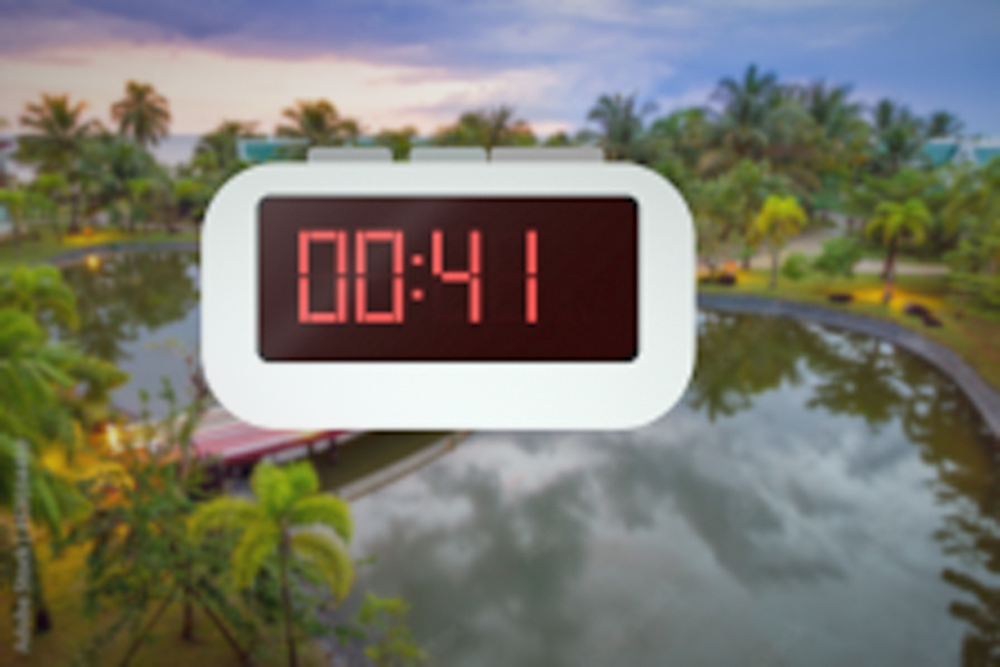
0:41
